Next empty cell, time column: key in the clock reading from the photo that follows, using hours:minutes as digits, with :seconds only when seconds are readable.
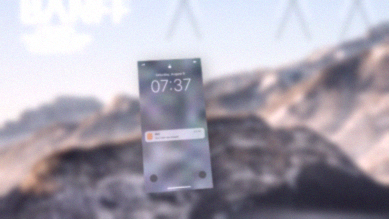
7:37
